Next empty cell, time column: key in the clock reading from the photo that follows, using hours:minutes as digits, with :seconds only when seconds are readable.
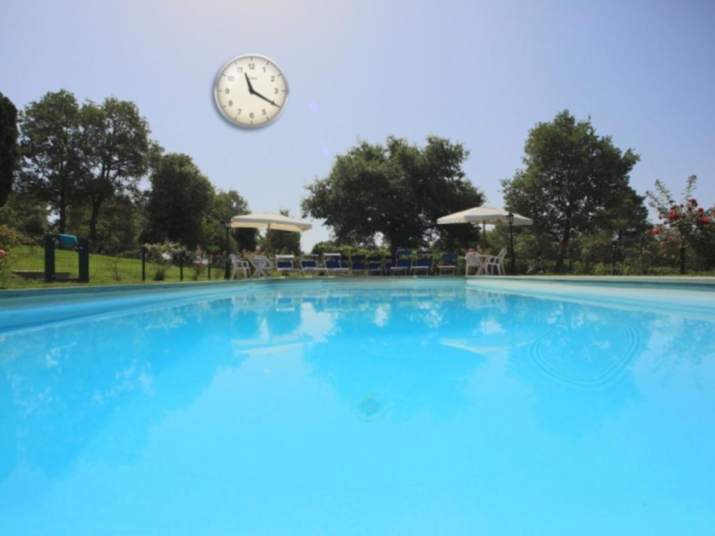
11:20
